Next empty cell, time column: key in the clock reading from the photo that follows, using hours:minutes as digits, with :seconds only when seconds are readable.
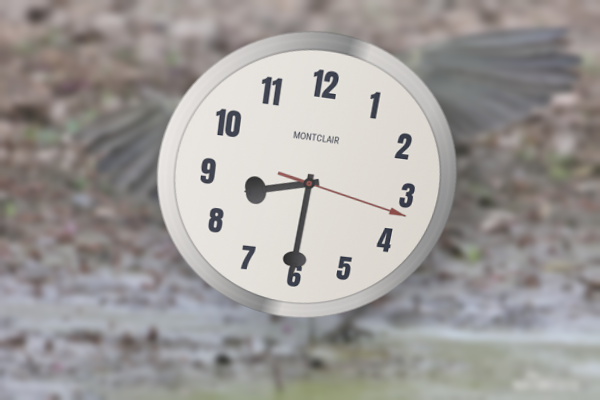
8:30:17
